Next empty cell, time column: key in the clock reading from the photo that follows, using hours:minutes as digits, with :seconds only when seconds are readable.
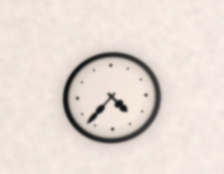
4:37
